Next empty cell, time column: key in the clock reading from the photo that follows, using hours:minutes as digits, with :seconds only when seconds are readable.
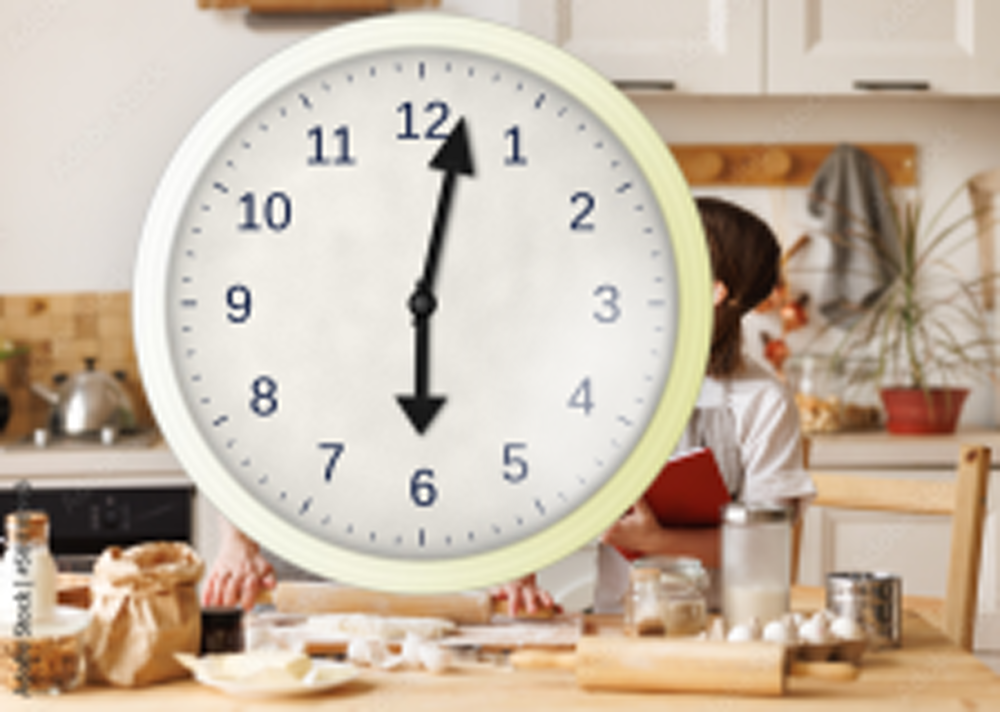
6:02
